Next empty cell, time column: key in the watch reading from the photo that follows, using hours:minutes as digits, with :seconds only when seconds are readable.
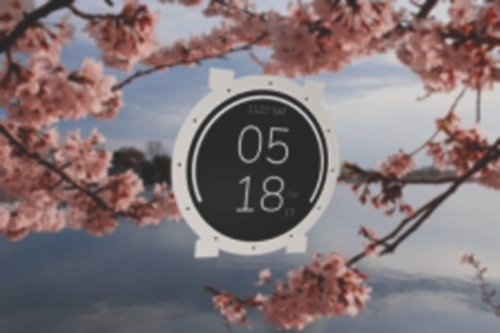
5:18
